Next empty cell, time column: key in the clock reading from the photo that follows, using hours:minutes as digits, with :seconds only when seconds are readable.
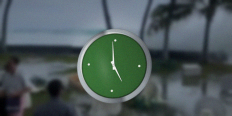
4:59
